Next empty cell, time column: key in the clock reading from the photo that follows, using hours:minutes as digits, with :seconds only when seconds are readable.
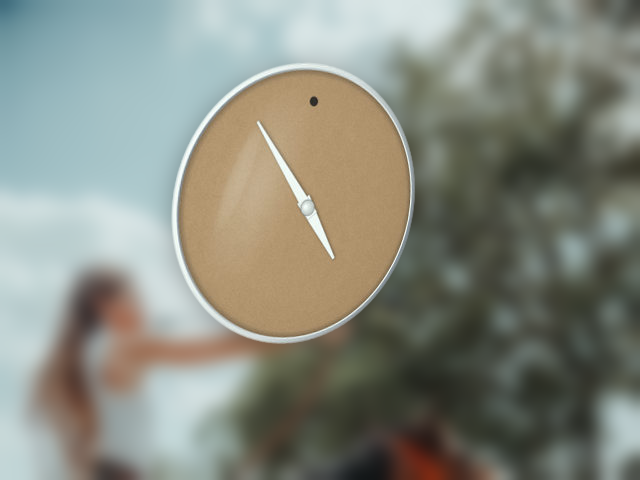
4:54
